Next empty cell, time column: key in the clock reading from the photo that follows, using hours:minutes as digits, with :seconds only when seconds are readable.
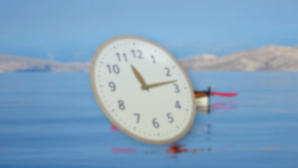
11:13
